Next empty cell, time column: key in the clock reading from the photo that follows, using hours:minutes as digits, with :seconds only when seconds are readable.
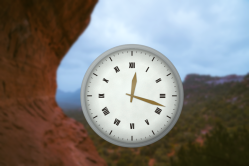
12:18
